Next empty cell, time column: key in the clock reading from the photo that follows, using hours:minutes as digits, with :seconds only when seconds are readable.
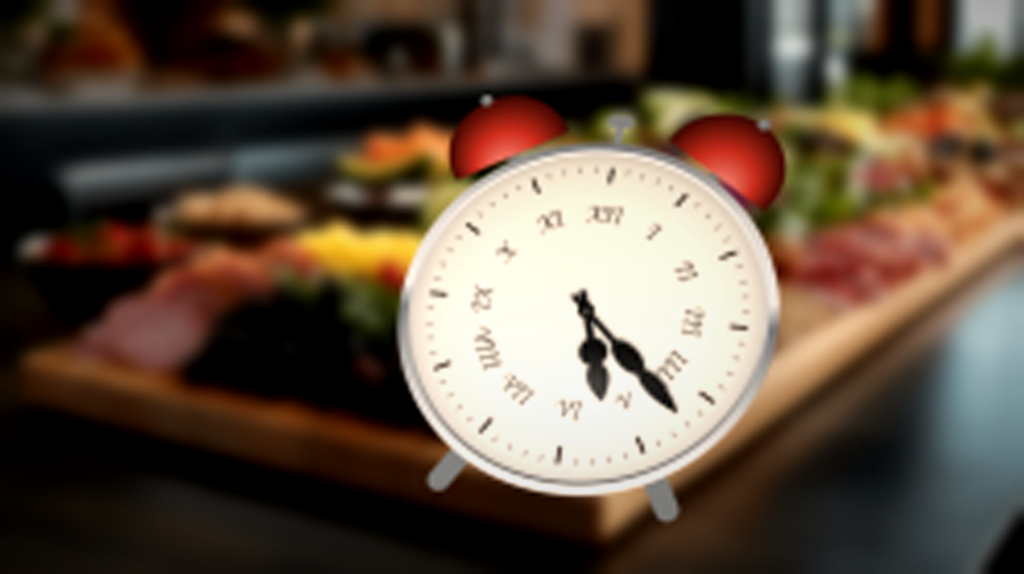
5:22
